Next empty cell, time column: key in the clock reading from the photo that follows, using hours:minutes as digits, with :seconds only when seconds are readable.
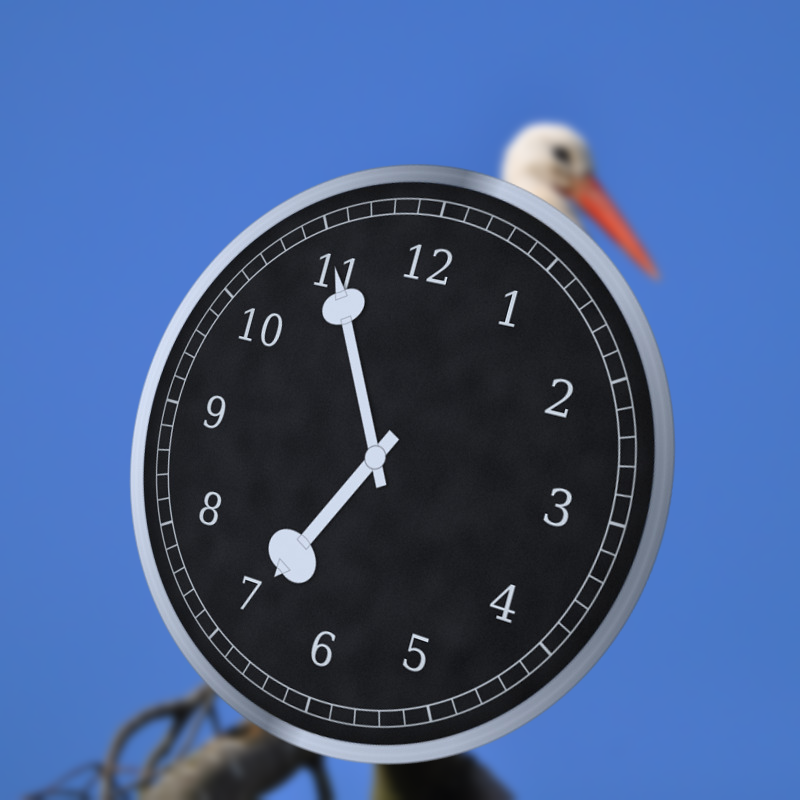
6:55
